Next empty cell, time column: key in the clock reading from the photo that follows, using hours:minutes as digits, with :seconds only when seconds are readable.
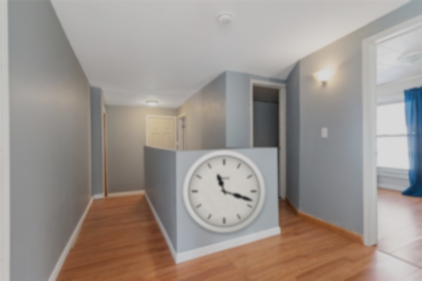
11:18
